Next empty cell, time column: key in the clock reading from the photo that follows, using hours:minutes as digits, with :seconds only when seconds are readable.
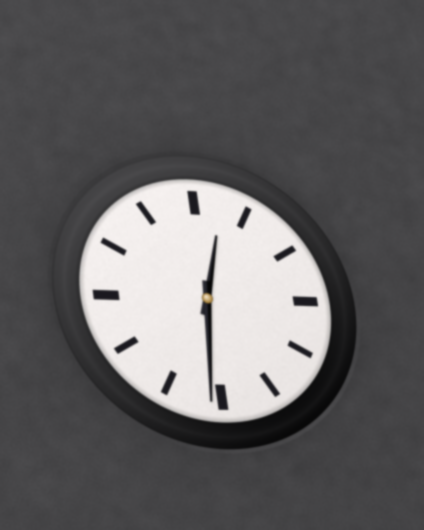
12:31
